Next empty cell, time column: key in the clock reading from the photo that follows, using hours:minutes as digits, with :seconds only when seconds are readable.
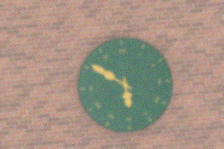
5:51
